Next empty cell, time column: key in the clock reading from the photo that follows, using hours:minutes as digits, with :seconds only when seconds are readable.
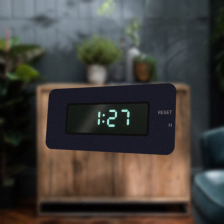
1:27
